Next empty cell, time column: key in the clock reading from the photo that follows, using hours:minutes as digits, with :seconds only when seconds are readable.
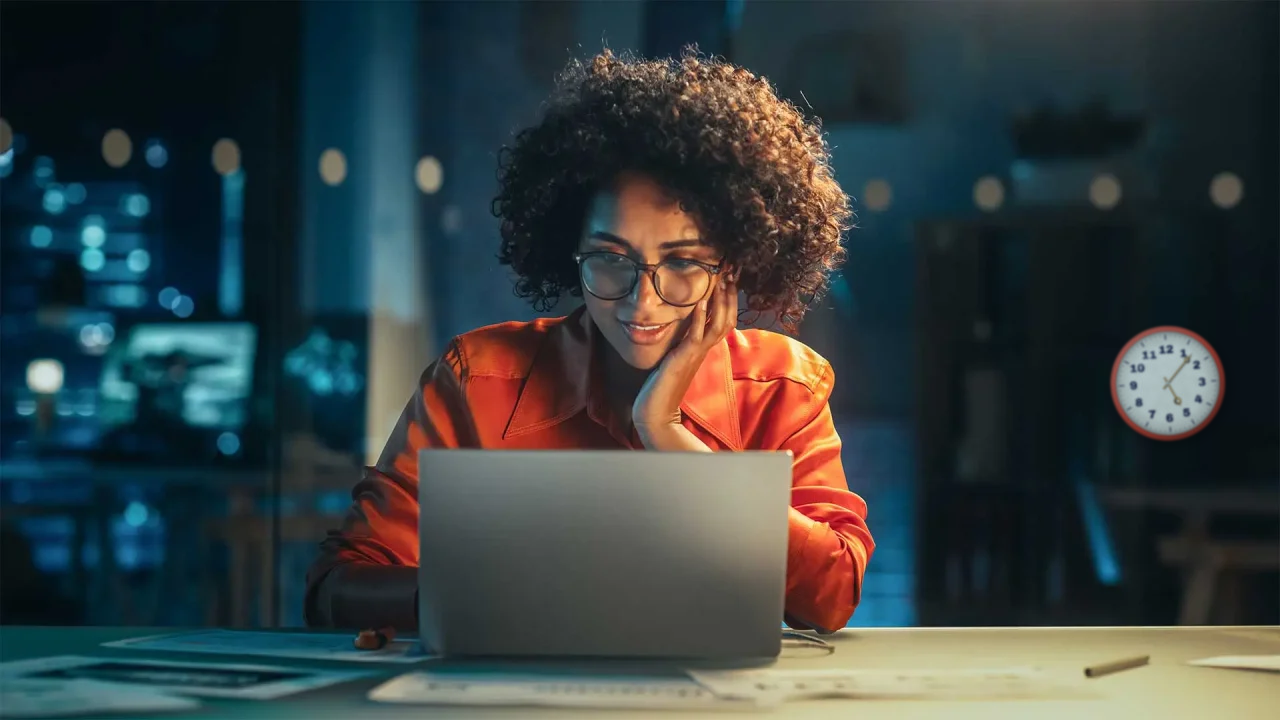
5:07
